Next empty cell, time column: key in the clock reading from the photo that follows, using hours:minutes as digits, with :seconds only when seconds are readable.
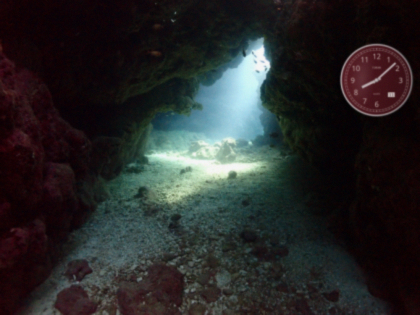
8:08
